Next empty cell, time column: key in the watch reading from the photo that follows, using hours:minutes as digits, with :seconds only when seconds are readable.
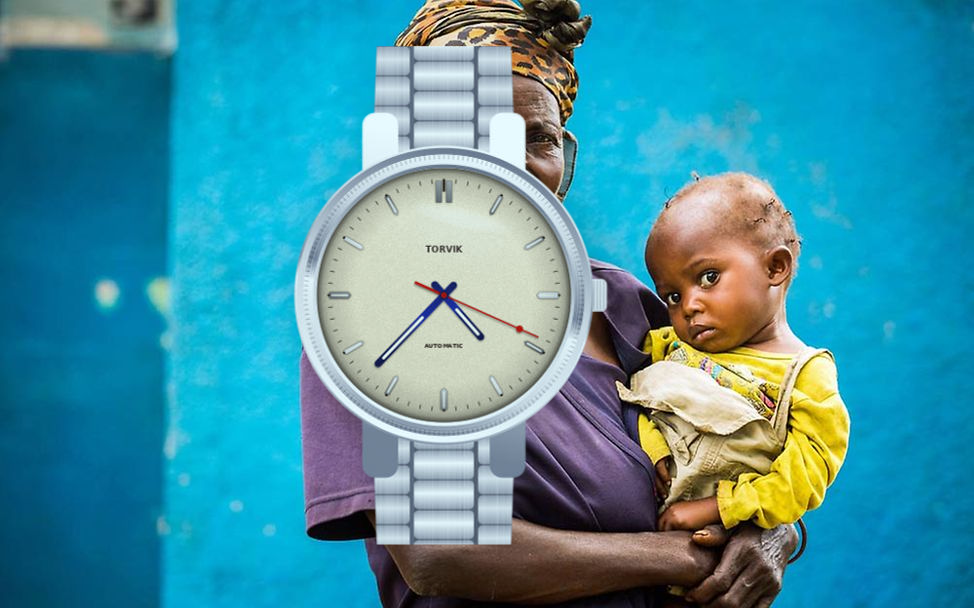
4:37:19
